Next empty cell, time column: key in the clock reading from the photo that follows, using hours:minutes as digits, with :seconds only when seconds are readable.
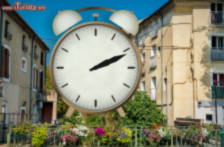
2:11
